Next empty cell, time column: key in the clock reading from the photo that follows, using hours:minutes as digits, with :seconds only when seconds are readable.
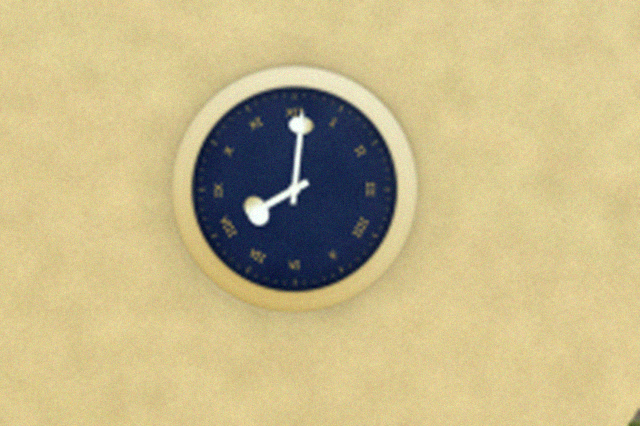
8:01
